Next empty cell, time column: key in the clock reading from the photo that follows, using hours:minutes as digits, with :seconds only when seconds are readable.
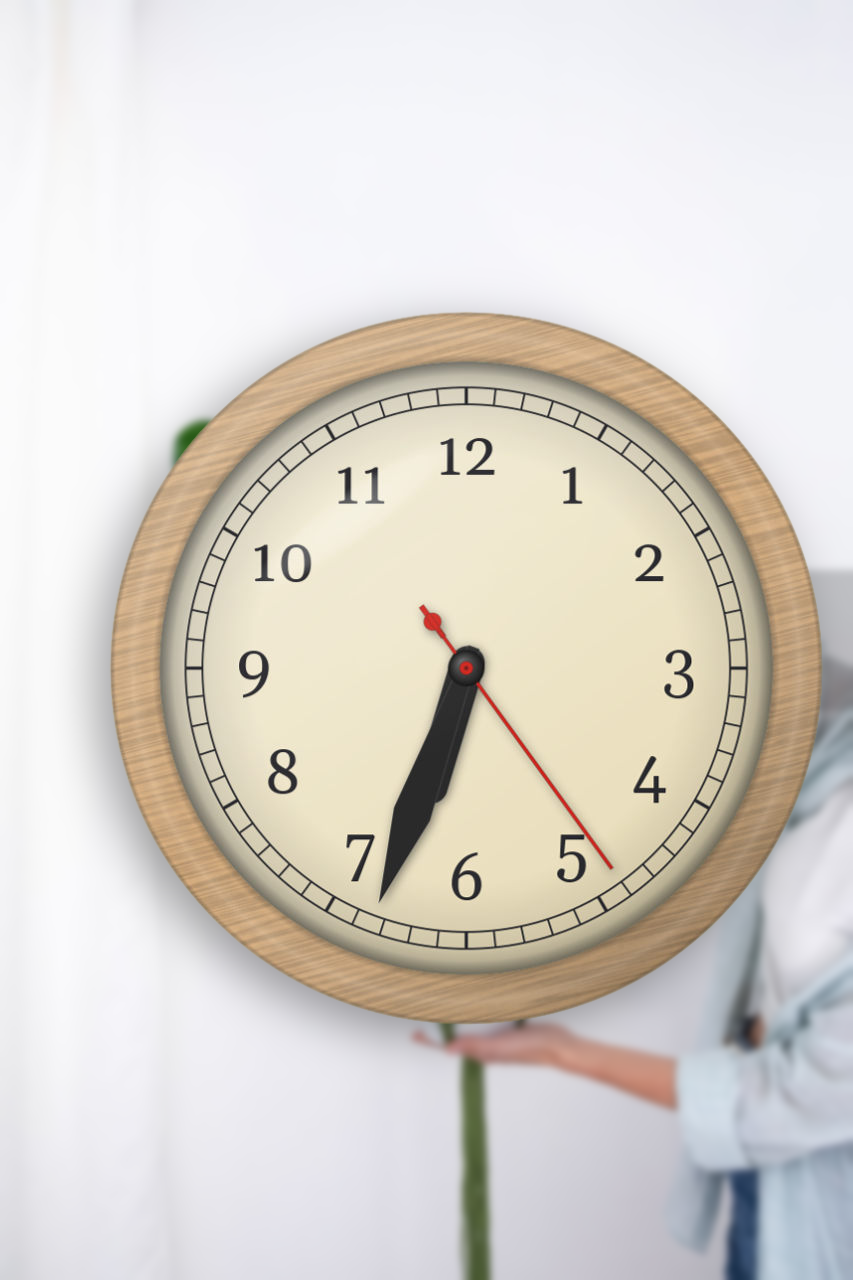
6:33:24
